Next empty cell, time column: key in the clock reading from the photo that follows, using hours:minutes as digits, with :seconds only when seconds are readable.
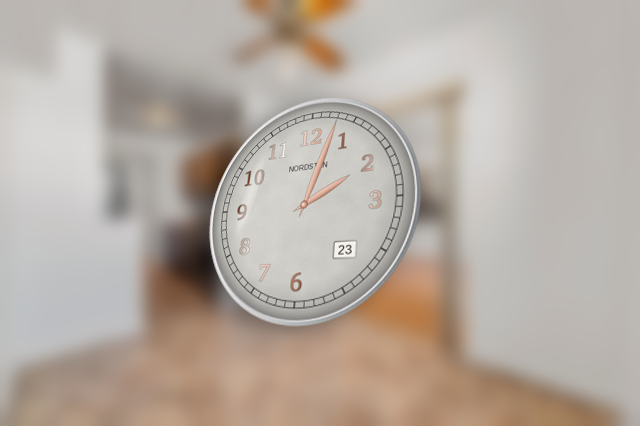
2:03
